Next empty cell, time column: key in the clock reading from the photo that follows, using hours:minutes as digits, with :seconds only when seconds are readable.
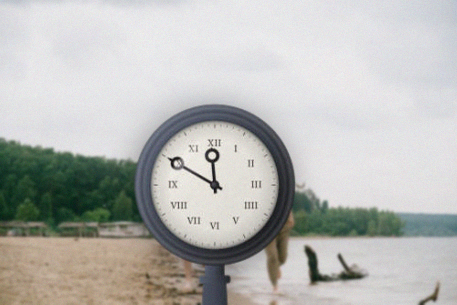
11:50
